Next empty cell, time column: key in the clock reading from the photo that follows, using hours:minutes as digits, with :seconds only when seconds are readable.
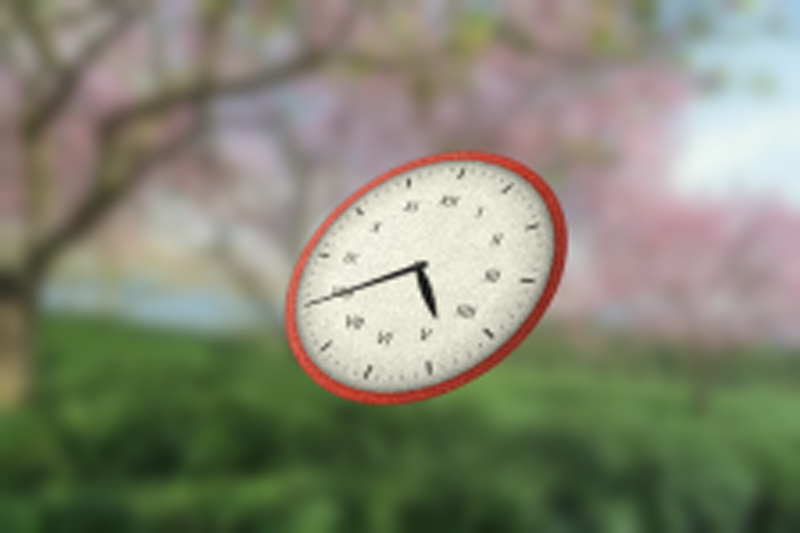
4:40
